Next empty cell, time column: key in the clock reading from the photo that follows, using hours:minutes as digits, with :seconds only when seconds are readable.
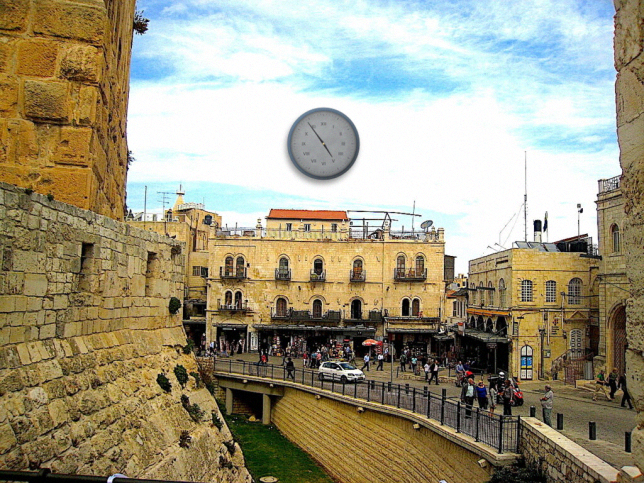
4:54
